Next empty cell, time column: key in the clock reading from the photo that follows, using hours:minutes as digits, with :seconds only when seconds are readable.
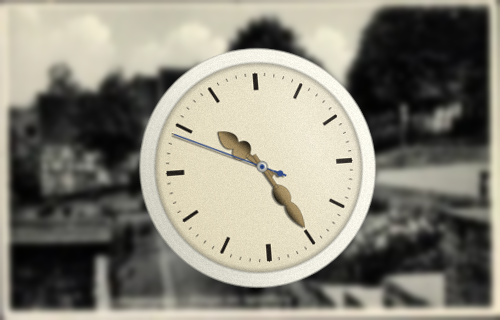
10:24:49
